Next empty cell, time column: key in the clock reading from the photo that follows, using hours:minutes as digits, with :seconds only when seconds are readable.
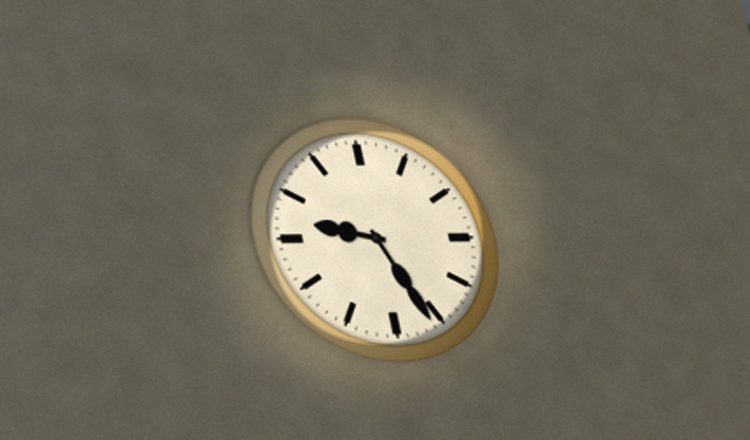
9:26
